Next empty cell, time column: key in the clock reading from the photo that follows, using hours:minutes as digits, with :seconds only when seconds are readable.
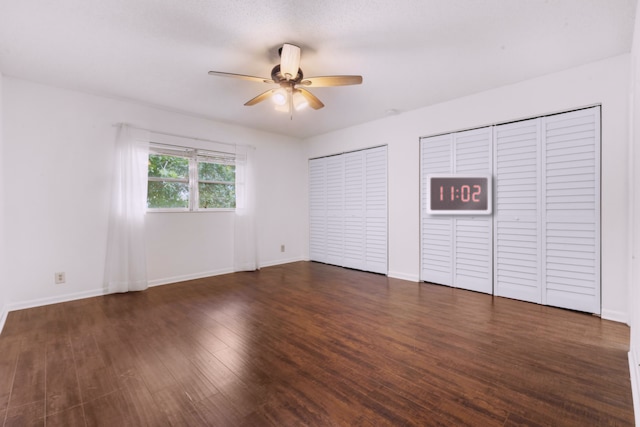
11:02
